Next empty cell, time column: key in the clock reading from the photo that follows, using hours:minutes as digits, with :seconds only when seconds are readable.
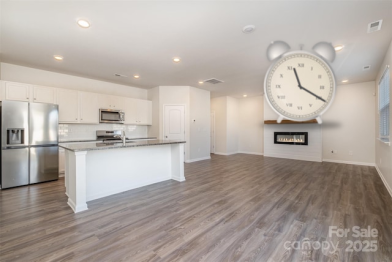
11:20
